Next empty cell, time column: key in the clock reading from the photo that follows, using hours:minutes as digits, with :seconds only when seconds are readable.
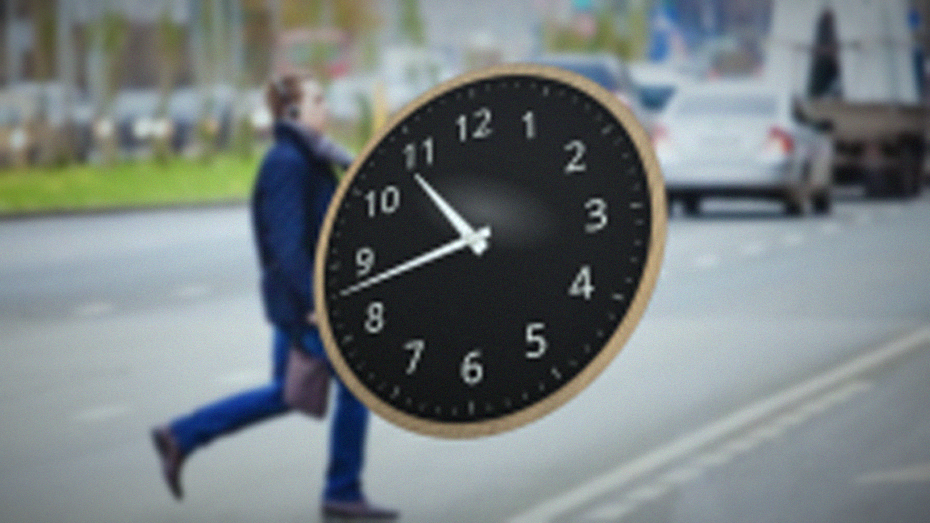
10:43
